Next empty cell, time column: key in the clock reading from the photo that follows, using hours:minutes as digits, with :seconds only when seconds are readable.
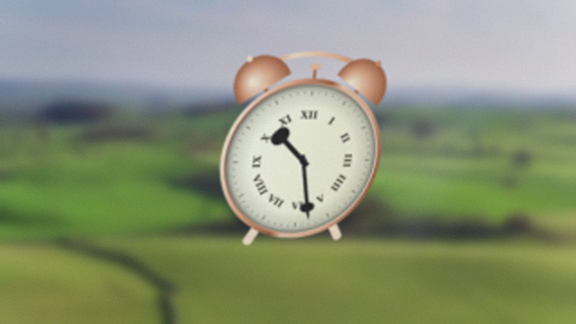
10:28
